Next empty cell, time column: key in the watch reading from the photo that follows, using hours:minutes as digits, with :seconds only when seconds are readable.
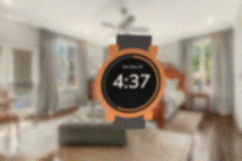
4:37
